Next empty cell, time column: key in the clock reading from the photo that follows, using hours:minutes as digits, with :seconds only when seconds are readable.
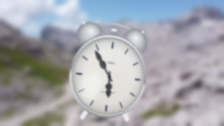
5:54
